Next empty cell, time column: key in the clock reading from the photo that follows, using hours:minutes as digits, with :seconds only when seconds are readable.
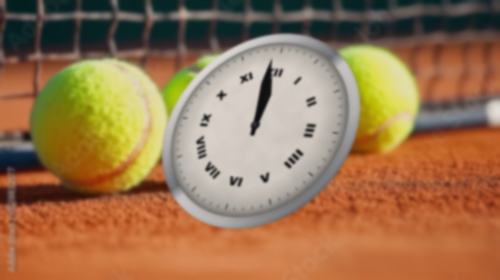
11:59
